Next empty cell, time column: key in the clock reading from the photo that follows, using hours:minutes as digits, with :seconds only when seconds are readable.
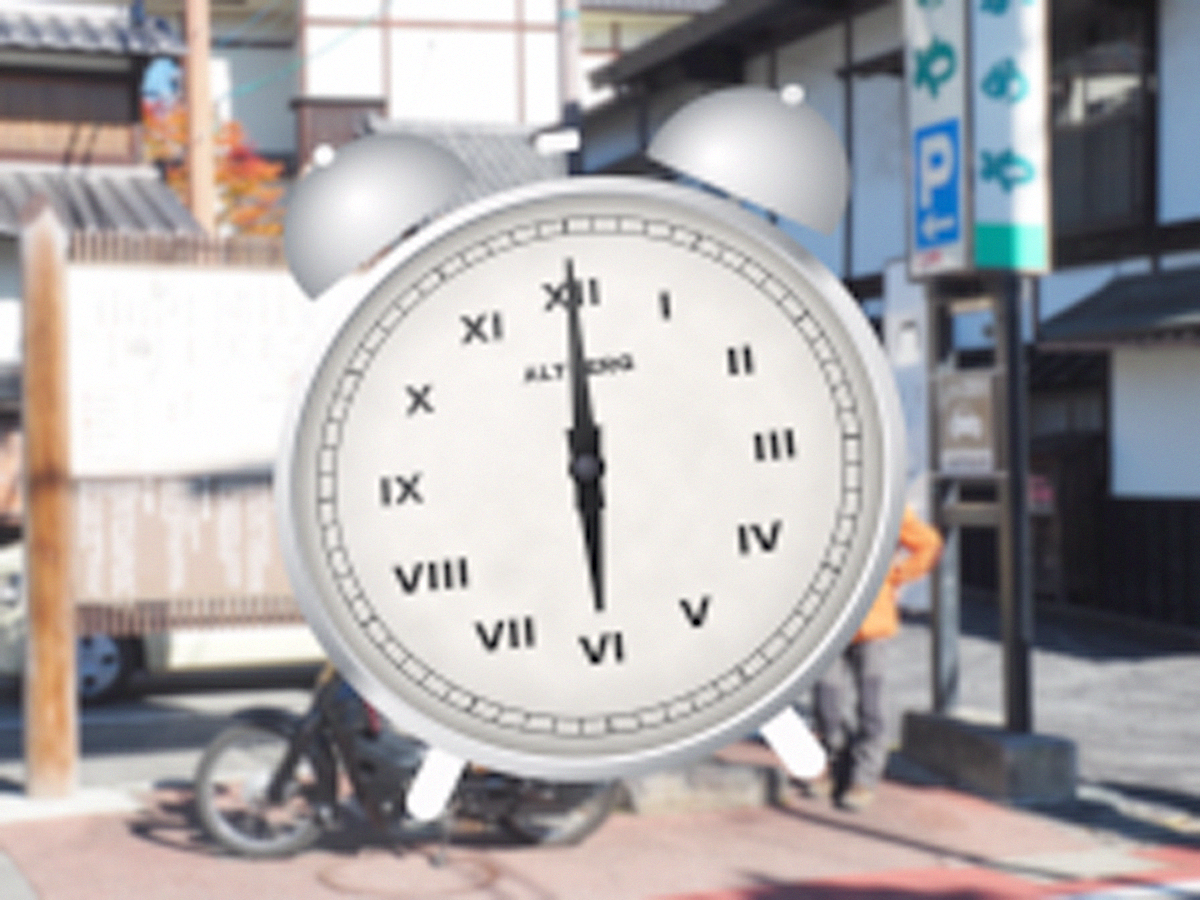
6:00
